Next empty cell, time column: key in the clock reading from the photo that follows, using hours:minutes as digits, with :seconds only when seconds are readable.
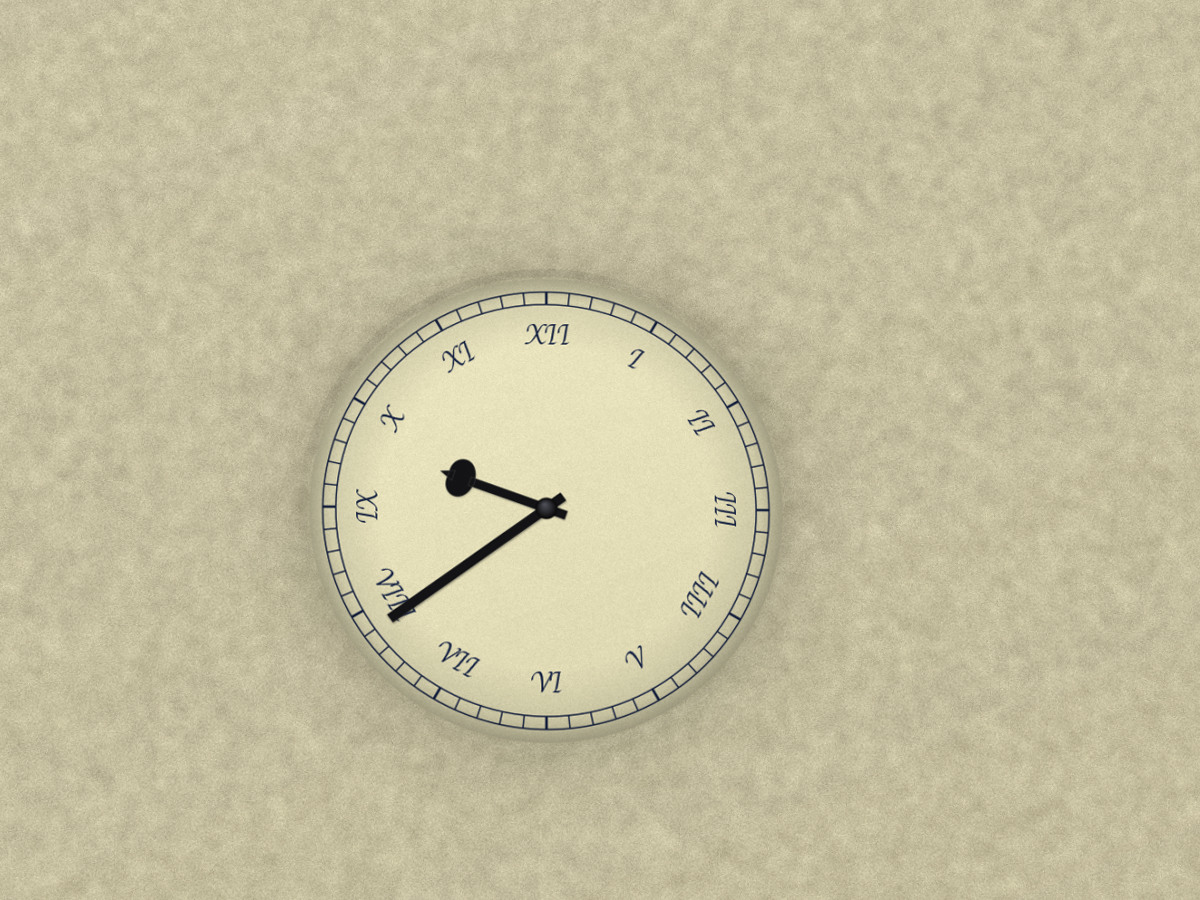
9:39
